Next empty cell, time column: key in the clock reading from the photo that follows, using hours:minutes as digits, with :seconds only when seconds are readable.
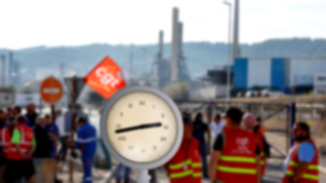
2:43
